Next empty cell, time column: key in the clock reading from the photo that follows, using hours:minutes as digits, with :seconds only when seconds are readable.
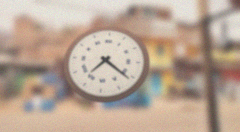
7:21
